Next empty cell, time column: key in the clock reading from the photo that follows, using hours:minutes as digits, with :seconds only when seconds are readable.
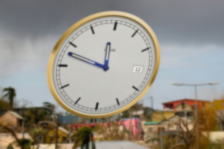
11:48
